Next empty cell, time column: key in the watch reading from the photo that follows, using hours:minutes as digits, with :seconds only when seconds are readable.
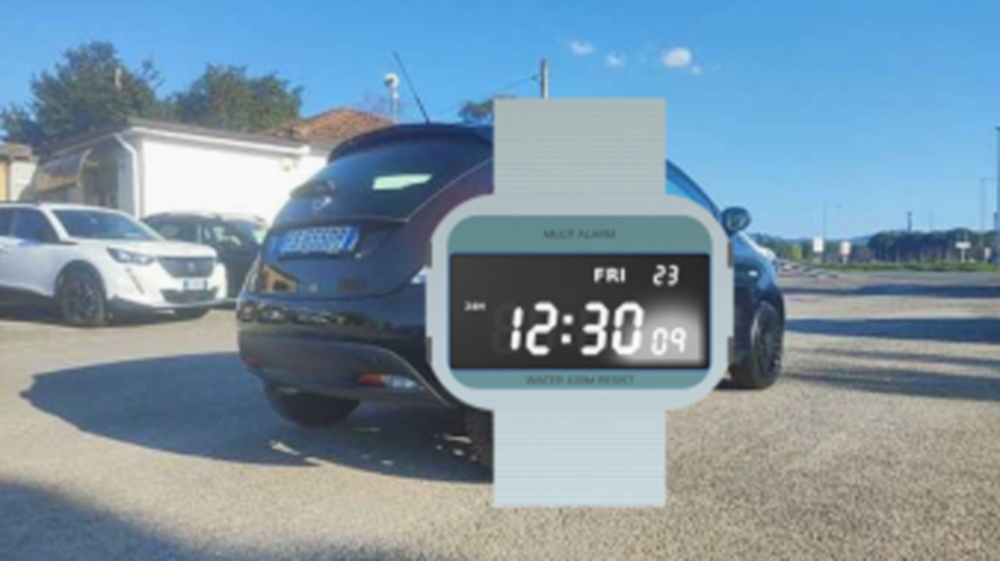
12:30:09
